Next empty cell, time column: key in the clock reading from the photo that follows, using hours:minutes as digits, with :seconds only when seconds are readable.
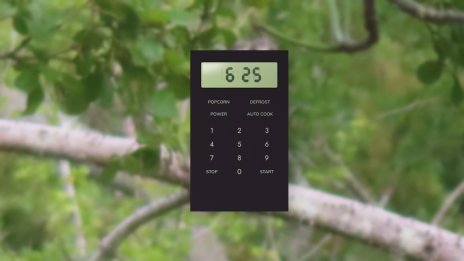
6:25
